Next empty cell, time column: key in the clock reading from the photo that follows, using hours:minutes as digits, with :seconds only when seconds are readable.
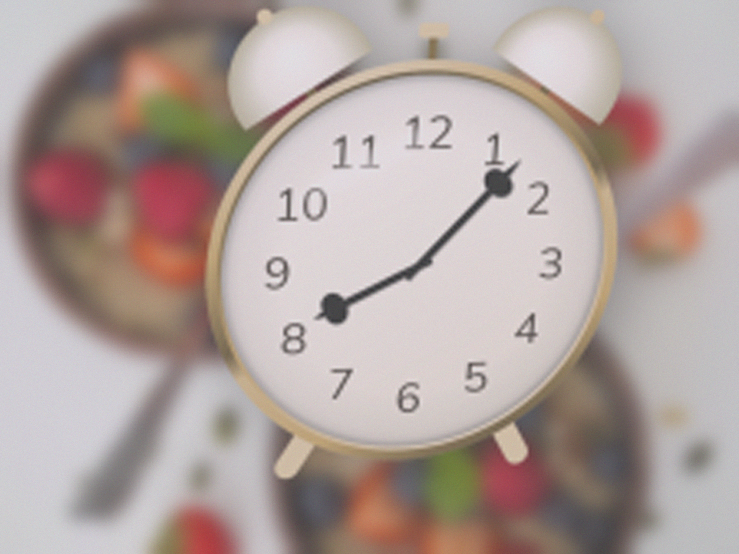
8:07
